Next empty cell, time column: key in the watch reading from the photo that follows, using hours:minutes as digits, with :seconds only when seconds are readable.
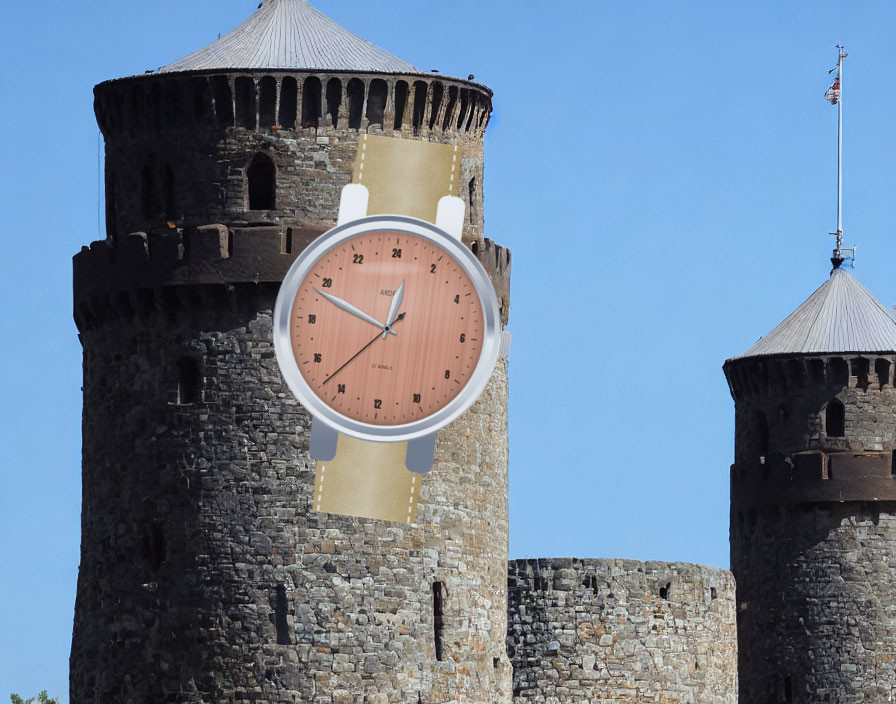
0:48:37
